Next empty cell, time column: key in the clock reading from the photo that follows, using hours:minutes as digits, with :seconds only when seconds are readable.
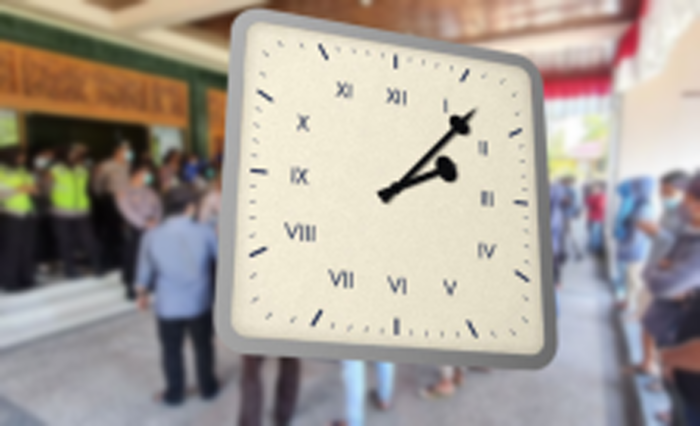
2:07
